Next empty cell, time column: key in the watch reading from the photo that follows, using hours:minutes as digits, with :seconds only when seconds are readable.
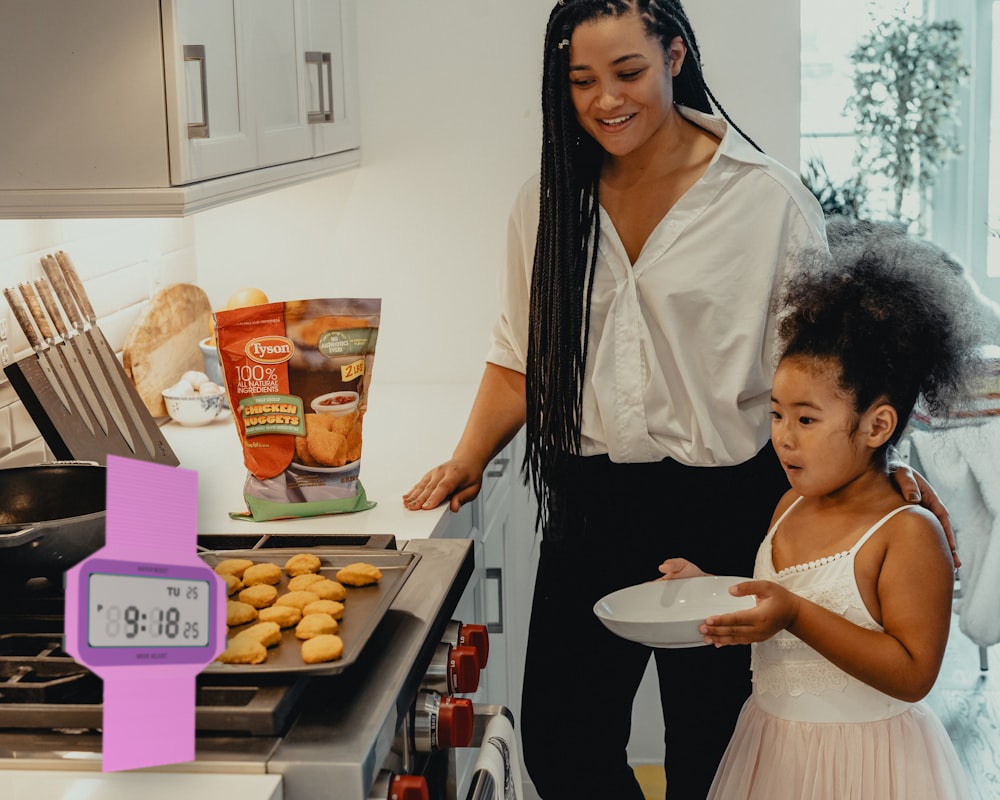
9:18:25
